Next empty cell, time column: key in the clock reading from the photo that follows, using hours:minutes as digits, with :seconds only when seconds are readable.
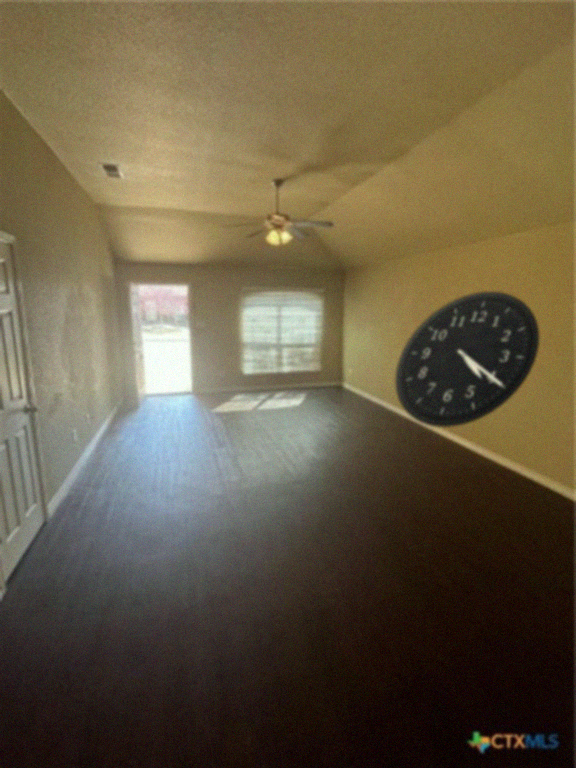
4:20
